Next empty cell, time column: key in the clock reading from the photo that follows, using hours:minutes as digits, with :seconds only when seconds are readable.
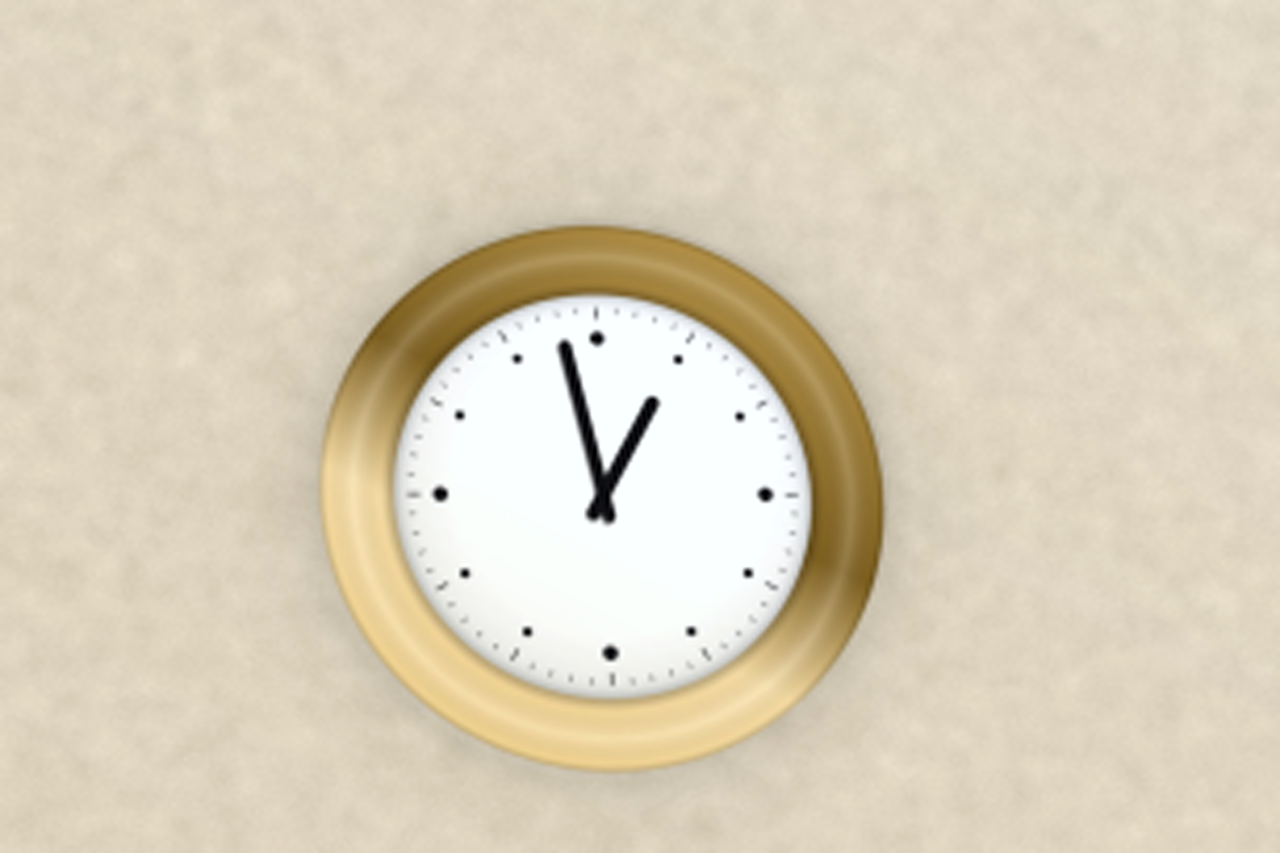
12:58
